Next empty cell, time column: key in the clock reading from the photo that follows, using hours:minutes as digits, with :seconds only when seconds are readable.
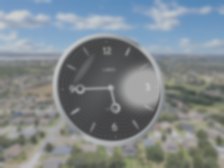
5:45
